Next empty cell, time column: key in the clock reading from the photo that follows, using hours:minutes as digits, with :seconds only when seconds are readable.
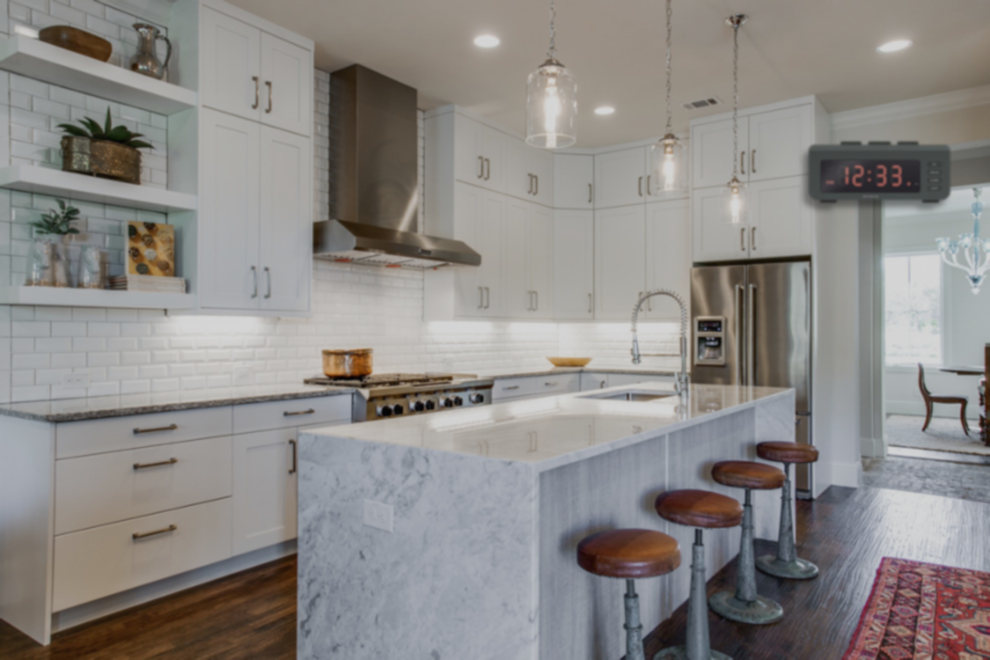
12:33
